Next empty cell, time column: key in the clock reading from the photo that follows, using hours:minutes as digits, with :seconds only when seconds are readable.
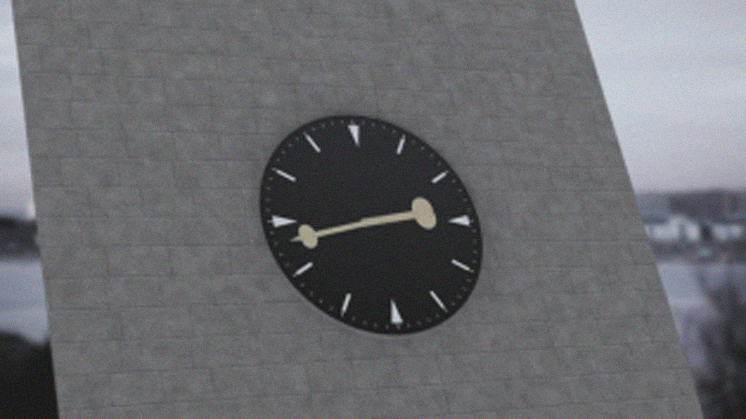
2:43
